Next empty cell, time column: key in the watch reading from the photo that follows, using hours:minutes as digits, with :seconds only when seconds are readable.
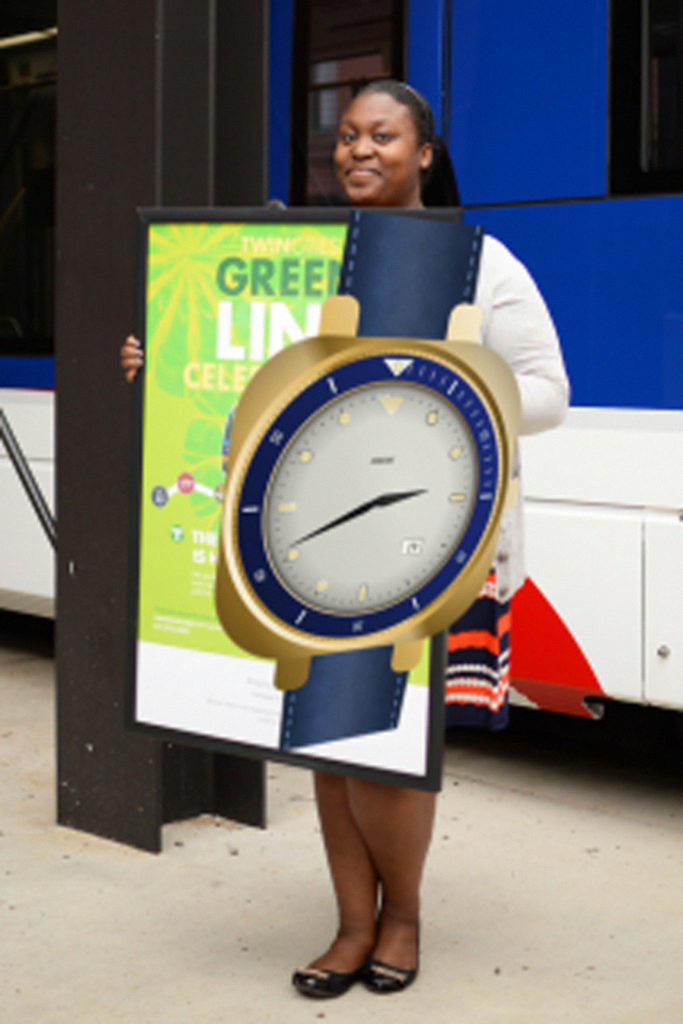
2:41
